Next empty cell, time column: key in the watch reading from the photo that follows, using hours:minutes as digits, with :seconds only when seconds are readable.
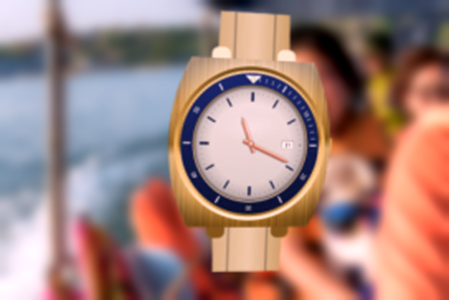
11:19
